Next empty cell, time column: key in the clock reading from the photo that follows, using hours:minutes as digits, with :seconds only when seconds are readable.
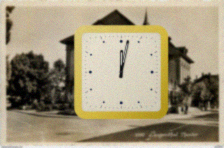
12:02
